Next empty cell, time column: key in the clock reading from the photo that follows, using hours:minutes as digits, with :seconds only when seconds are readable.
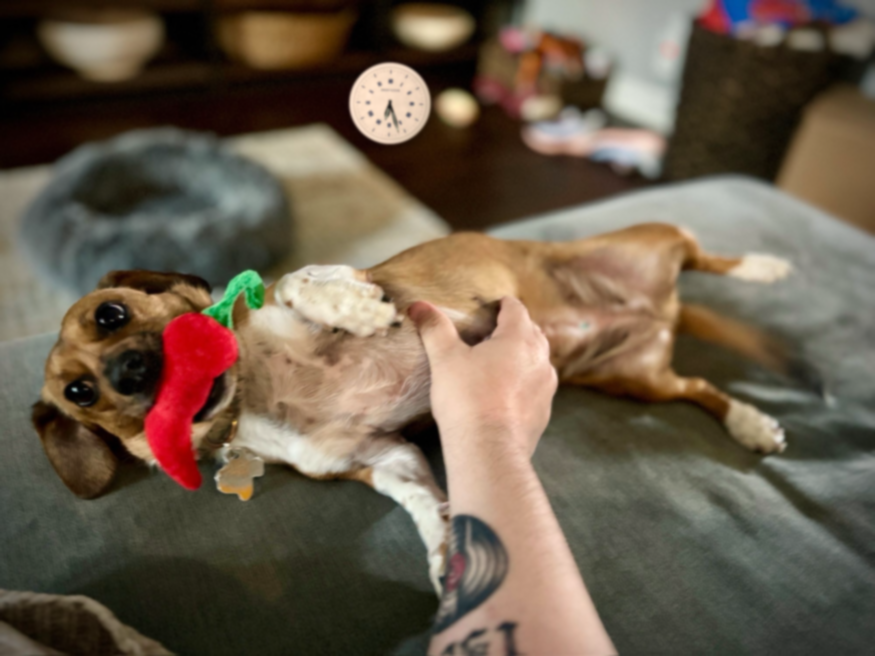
6:27
